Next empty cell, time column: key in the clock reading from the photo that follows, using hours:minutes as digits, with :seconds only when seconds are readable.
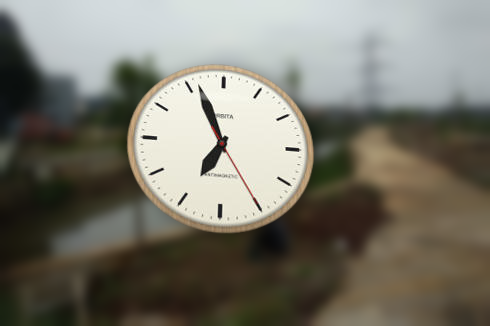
6:56:25
